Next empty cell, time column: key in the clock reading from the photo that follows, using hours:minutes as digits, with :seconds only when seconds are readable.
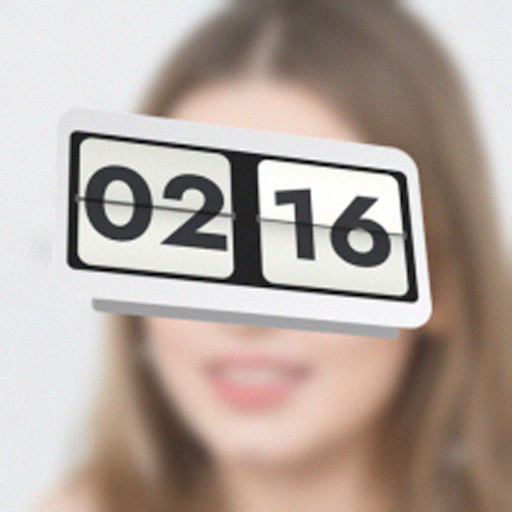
2:16
